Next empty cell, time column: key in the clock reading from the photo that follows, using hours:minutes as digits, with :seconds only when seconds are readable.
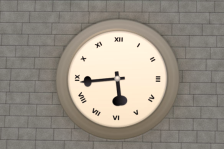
5:44
